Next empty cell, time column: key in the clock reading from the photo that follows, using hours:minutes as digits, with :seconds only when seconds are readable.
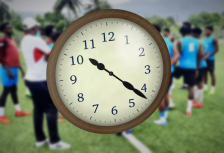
10:22
